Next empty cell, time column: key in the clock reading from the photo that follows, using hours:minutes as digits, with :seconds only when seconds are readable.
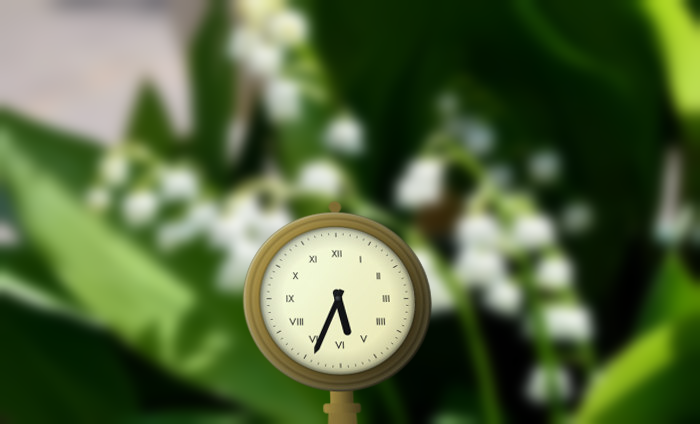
5:34
